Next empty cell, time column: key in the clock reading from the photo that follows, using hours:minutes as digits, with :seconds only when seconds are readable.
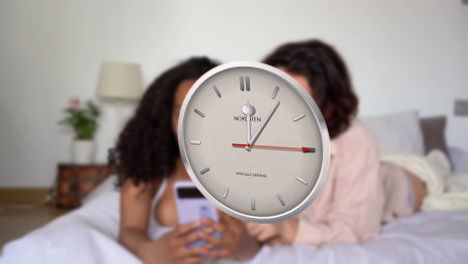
12:06:15
